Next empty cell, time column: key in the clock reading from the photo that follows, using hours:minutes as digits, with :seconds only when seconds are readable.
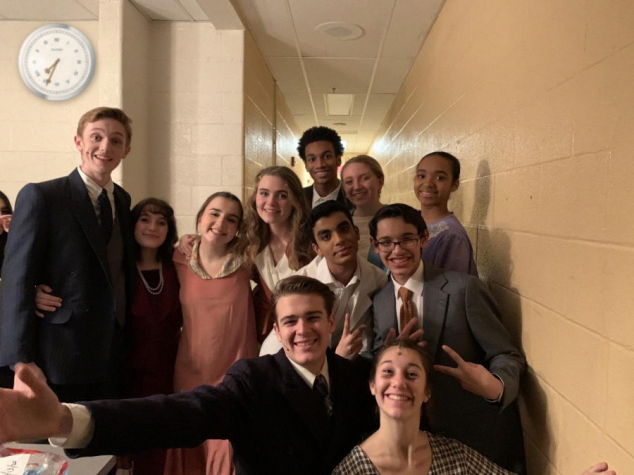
7:34
